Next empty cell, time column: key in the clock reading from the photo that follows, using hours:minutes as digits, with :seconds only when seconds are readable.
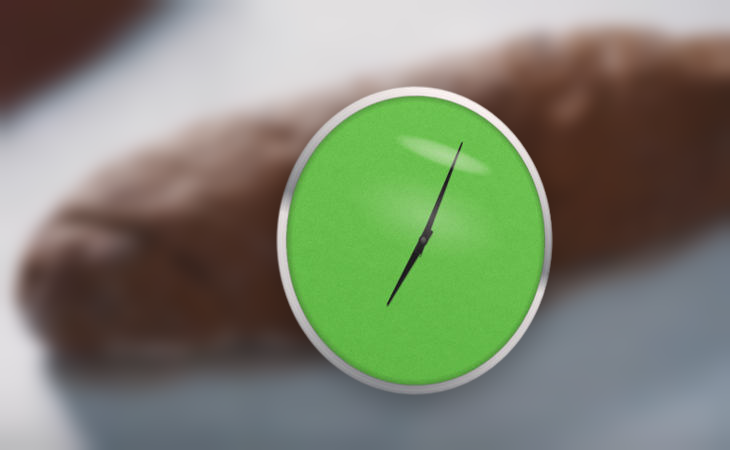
7:04
